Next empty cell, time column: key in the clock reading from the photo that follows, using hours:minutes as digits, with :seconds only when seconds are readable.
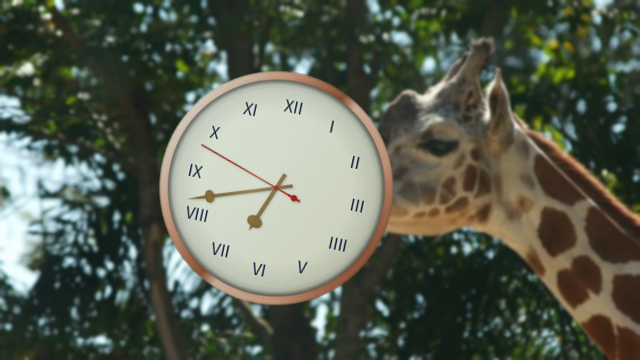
6:41:48
